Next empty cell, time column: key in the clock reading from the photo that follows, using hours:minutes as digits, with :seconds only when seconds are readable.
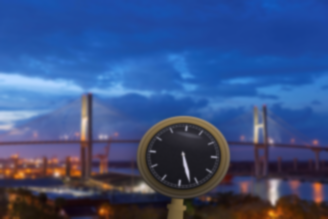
5:27
